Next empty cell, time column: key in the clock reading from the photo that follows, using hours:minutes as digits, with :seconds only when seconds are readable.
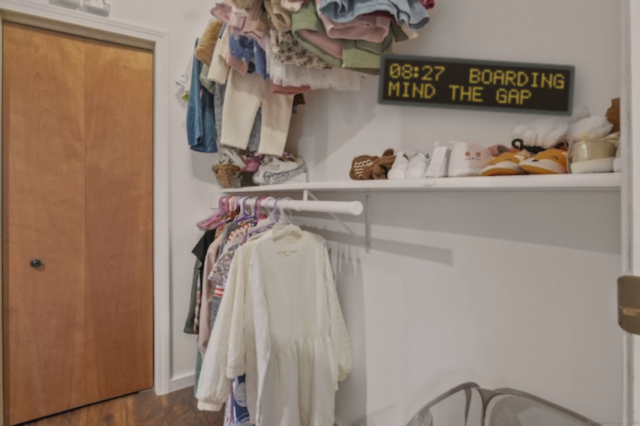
8:27
